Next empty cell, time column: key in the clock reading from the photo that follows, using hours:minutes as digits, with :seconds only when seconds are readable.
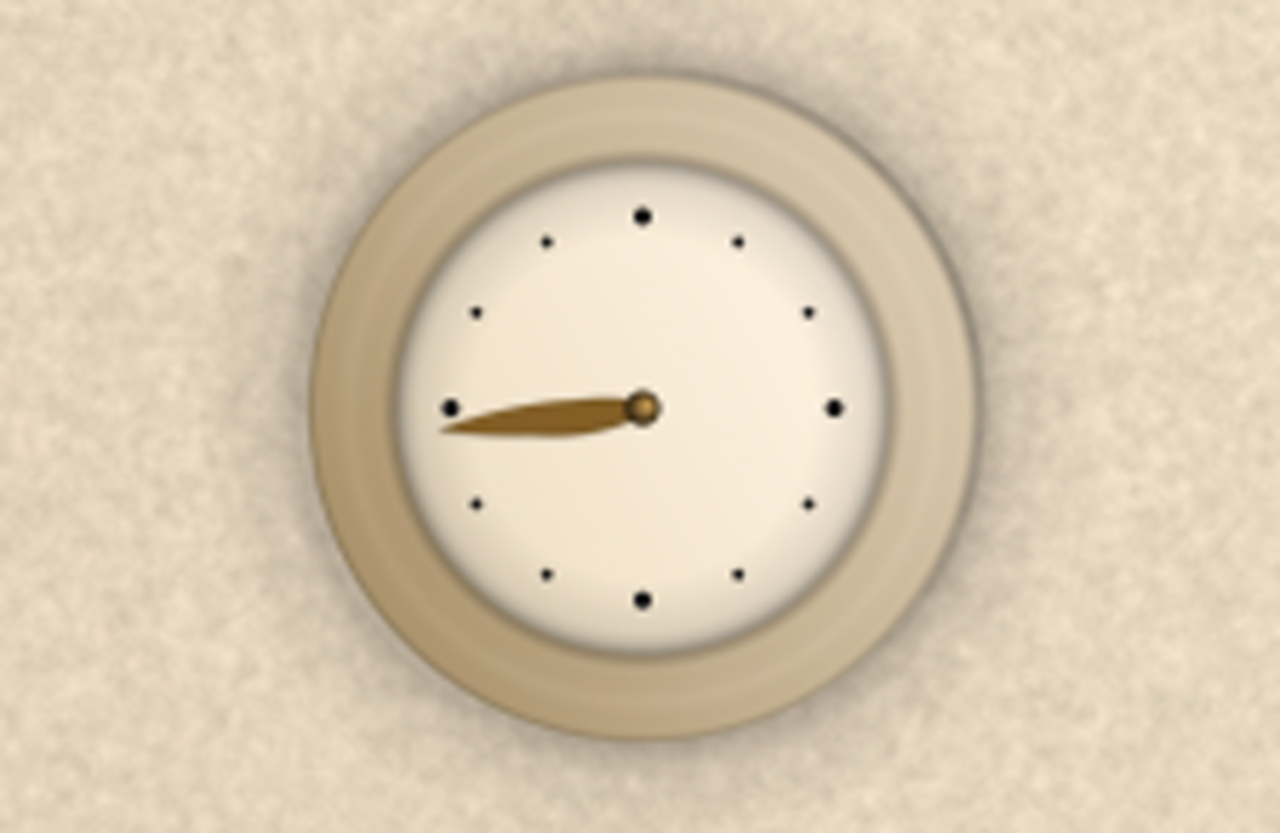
8:44
